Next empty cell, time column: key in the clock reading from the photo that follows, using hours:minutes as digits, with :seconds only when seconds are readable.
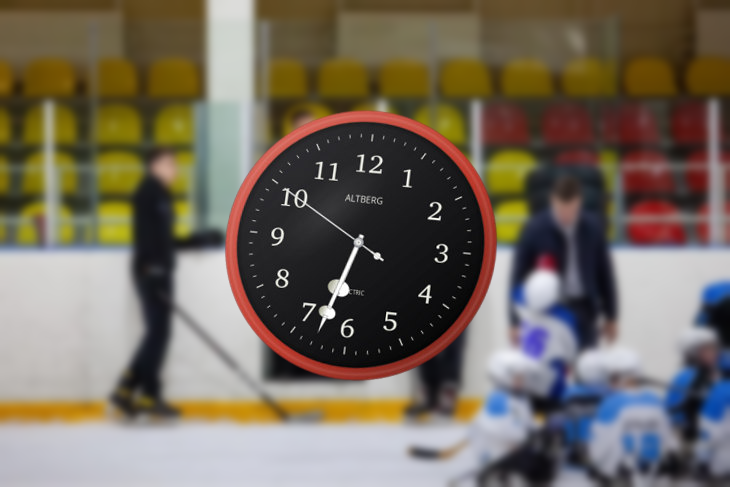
6:32:50
